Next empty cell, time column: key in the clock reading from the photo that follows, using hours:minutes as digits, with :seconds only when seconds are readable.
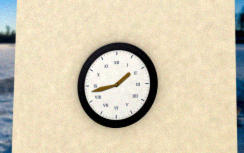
1:43
